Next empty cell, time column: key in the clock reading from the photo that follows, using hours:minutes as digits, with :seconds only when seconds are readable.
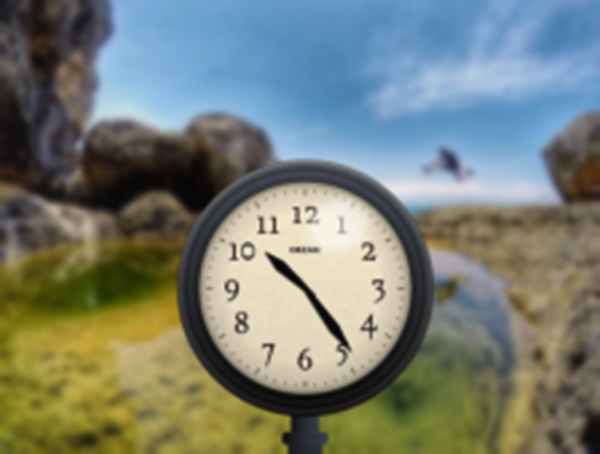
10:24
